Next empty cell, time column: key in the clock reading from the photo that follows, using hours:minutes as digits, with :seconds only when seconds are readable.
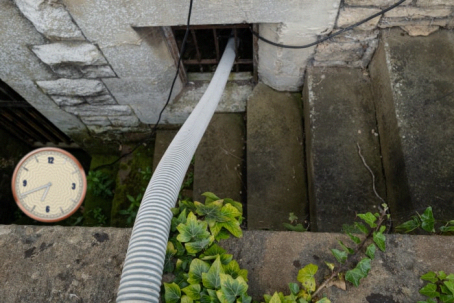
6:41
